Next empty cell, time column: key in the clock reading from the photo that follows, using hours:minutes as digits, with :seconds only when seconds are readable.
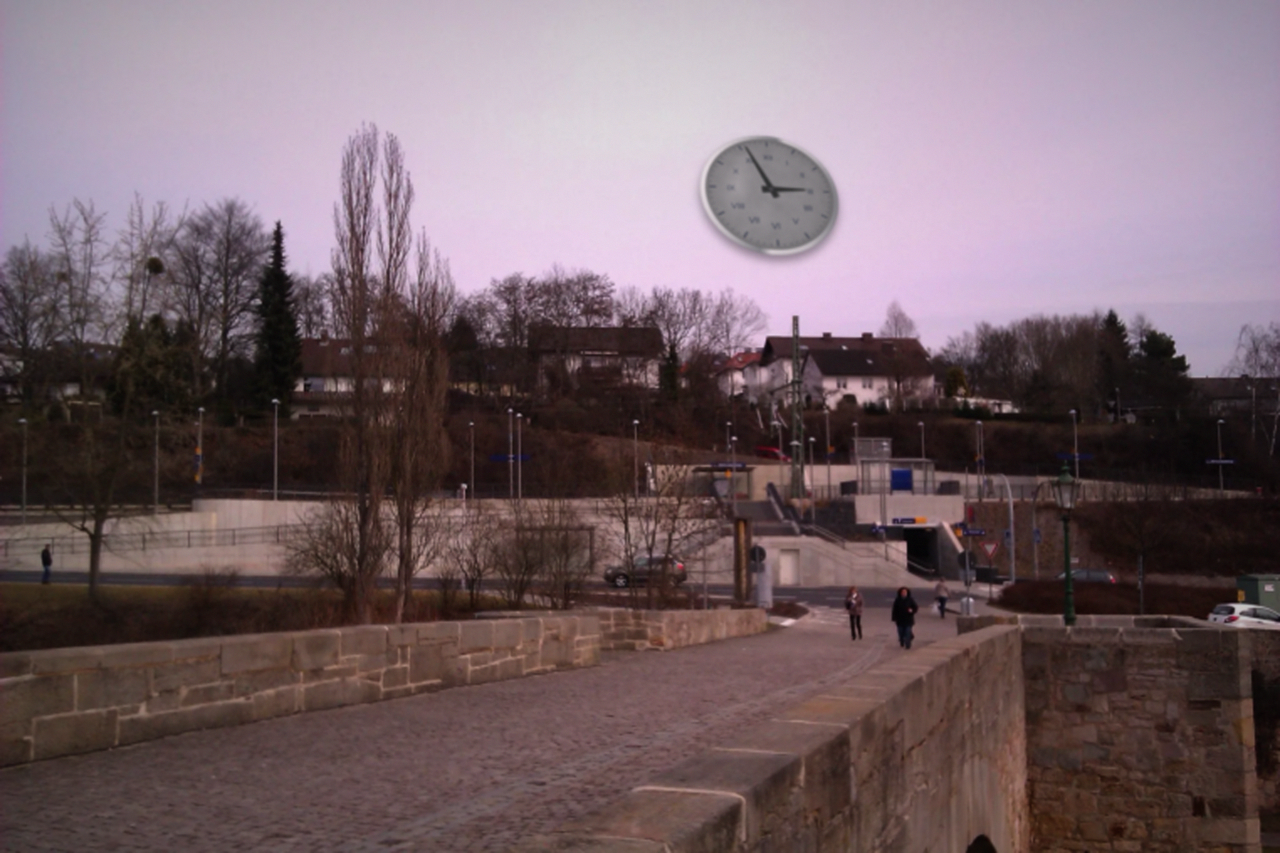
2:56
